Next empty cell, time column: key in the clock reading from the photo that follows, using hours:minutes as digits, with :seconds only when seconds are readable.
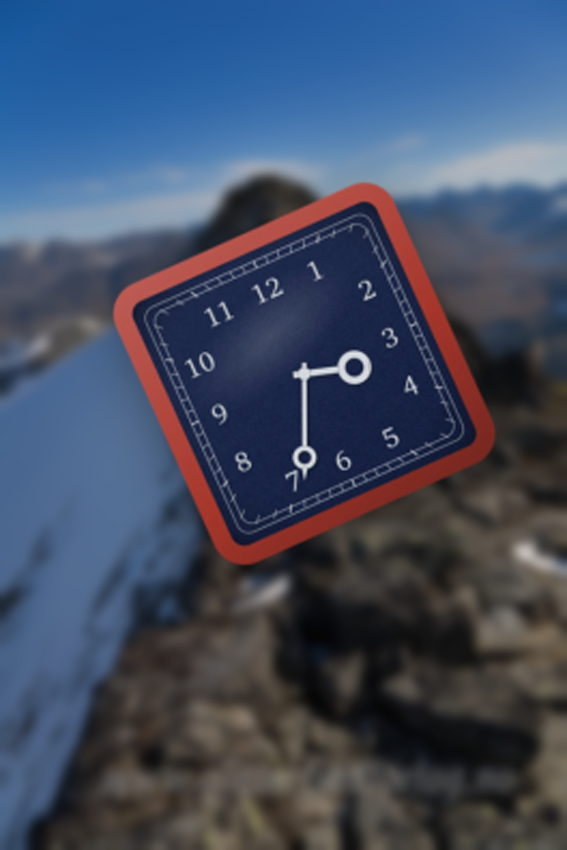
3:34
